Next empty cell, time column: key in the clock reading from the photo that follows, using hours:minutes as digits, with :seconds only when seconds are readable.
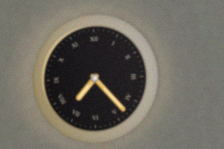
7:23
